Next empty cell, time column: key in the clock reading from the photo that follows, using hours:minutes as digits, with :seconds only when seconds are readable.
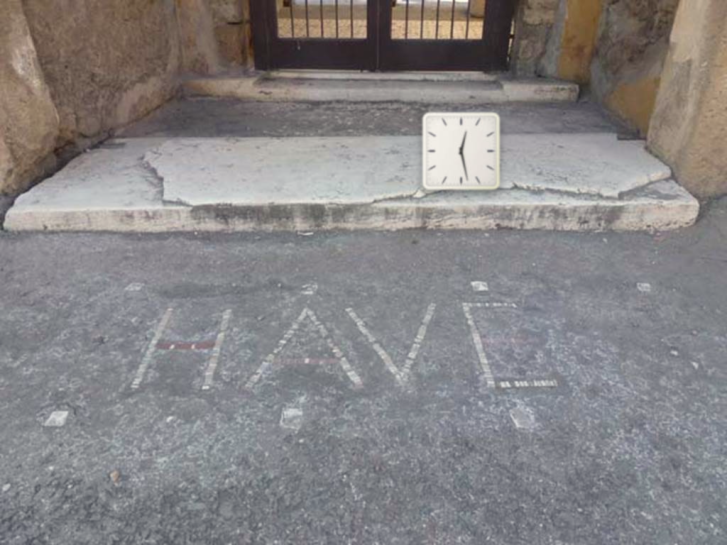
12:28
